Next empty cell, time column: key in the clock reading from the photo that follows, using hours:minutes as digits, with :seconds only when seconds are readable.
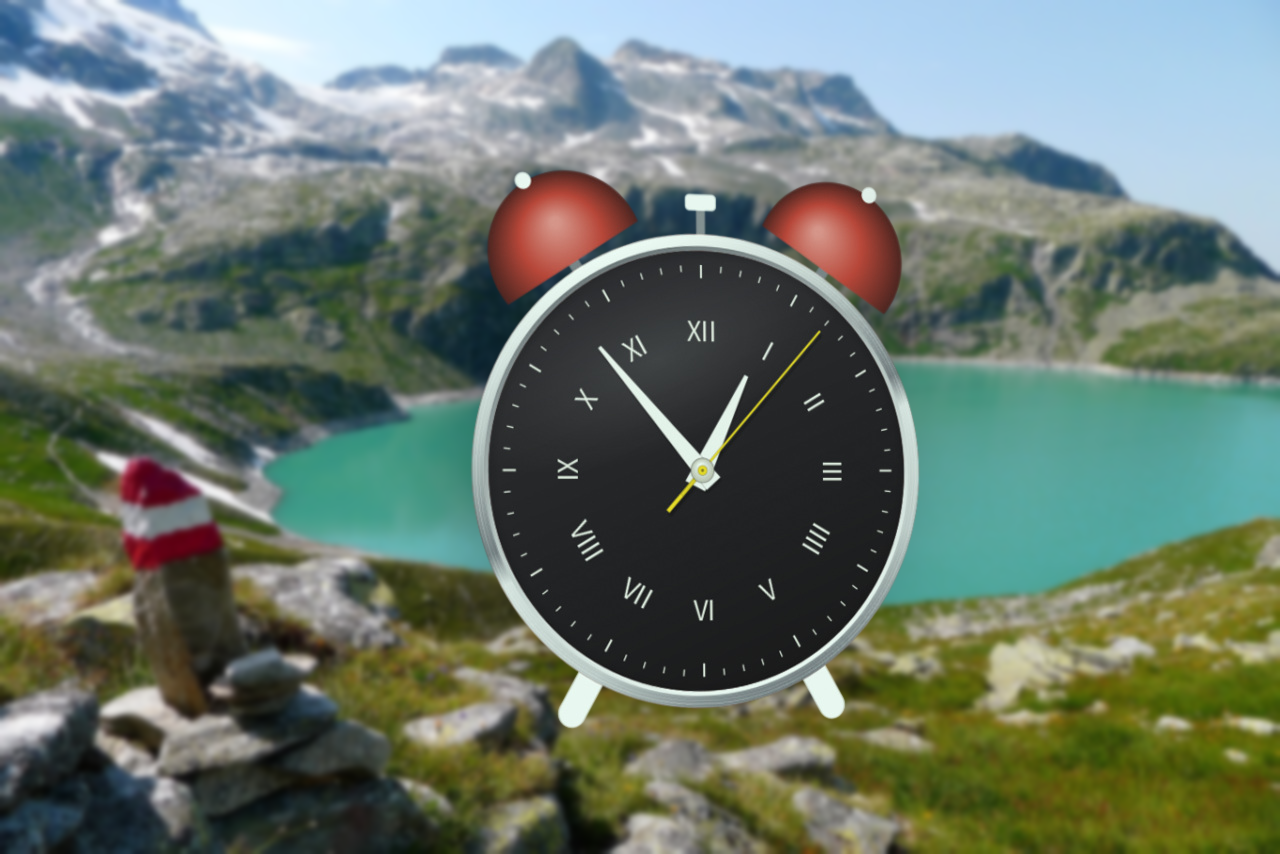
12:53:07
